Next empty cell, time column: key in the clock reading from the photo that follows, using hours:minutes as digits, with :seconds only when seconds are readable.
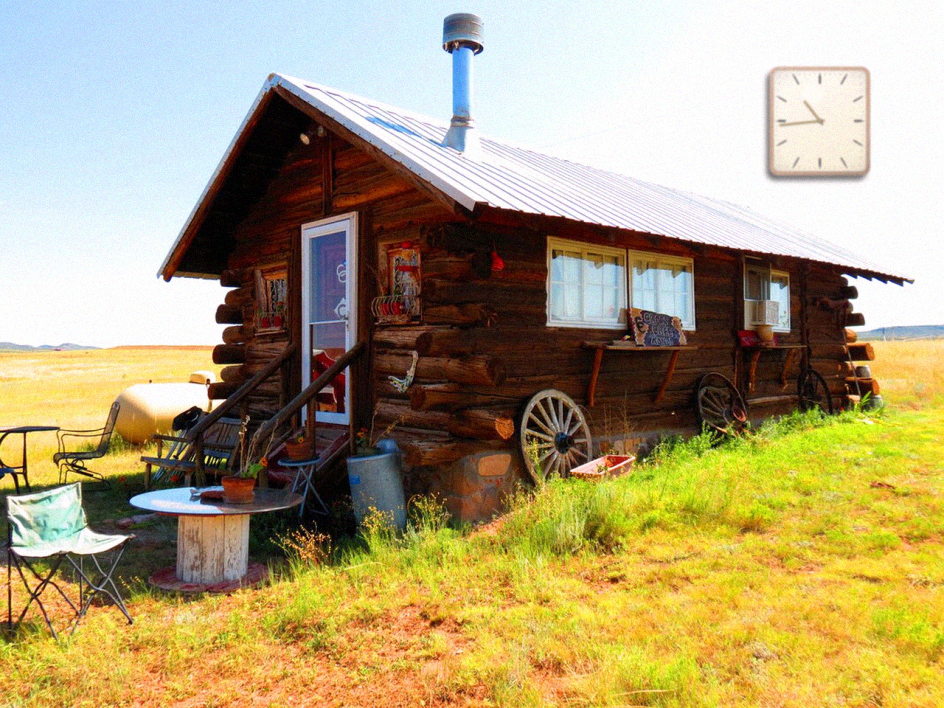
10:44
